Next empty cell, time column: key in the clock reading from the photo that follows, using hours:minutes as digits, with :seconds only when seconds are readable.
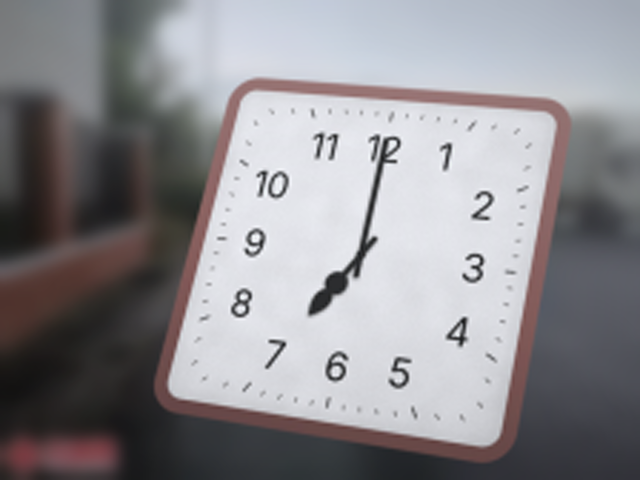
7:00
